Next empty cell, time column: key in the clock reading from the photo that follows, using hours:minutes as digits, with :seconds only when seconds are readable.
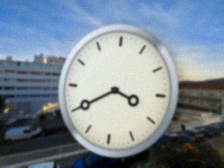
3:40
